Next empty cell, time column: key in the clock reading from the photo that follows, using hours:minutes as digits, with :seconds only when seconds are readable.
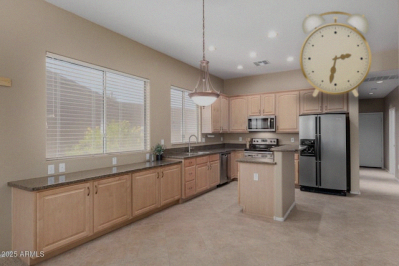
2:32
